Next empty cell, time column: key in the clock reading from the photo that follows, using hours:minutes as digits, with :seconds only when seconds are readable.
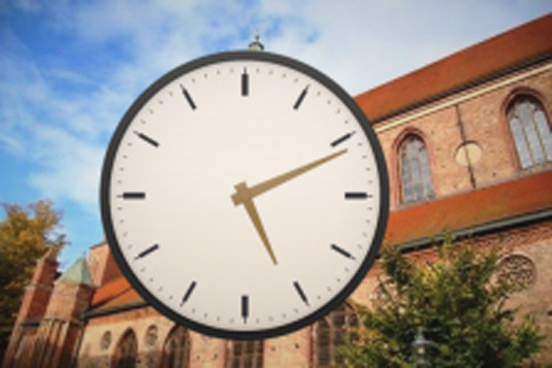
5:11
